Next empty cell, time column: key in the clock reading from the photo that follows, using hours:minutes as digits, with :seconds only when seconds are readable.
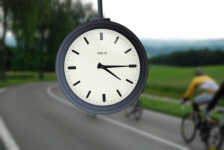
4:15
